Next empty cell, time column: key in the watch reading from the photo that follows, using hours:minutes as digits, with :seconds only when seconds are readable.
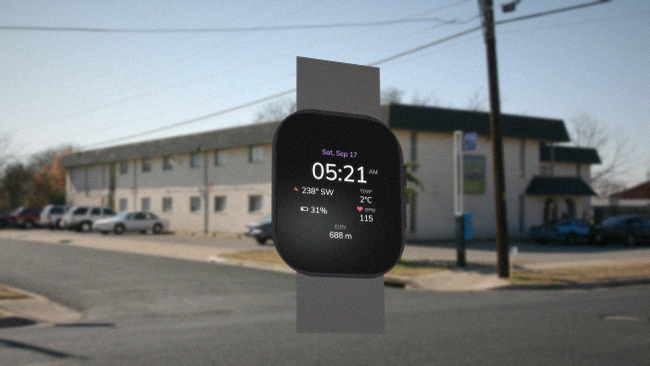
5:21
